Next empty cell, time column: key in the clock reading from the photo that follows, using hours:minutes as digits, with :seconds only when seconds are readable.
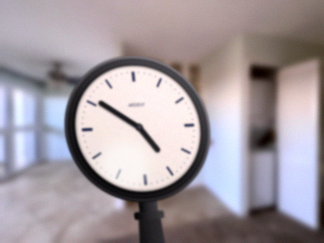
4:51
